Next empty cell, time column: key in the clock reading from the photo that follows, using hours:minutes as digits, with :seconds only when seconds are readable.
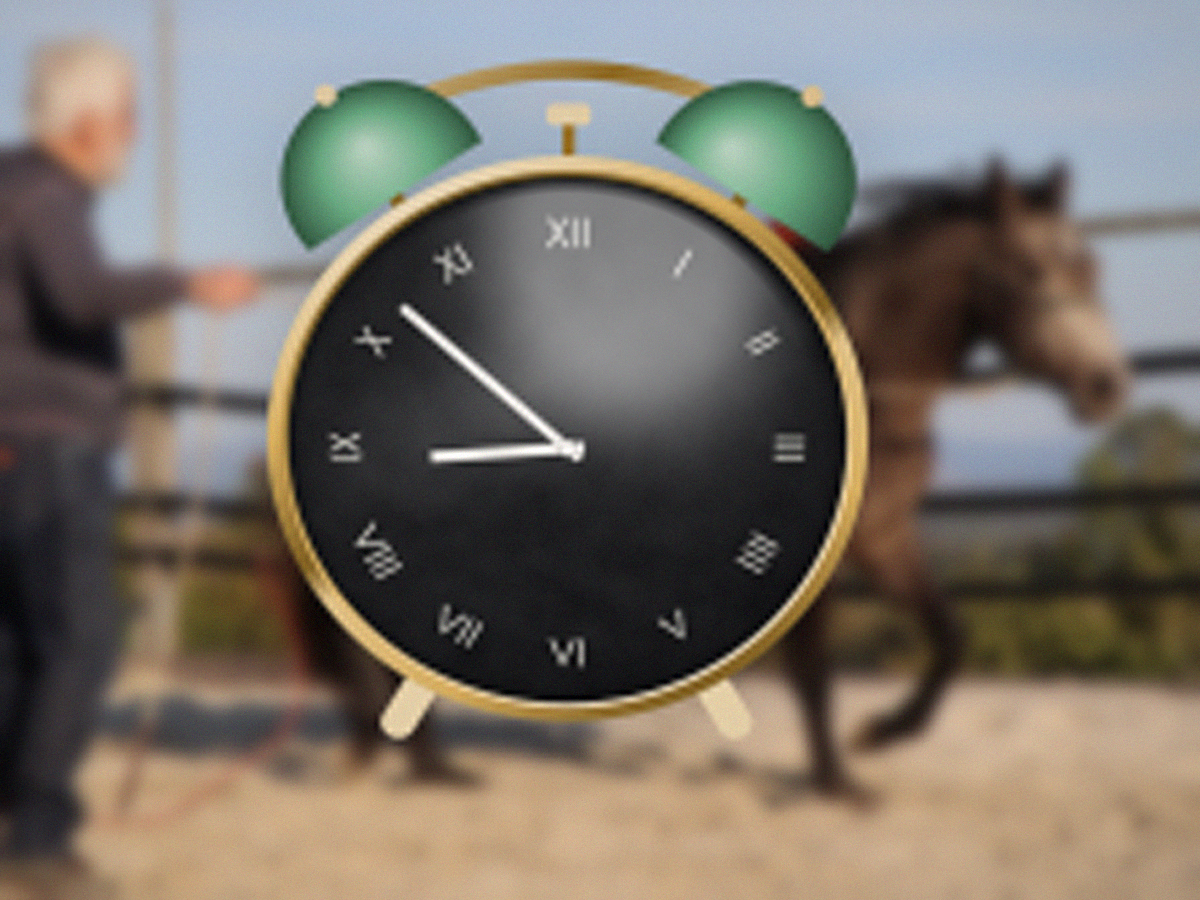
8:52
